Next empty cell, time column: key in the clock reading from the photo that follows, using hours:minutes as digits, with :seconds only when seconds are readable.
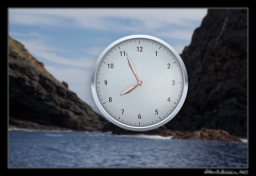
7:56
